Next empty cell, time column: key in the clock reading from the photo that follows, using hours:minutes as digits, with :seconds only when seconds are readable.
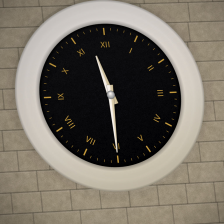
11:30
